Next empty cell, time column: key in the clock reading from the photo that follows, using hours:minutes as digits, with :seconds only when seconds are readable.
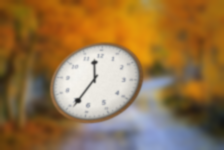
11:34
